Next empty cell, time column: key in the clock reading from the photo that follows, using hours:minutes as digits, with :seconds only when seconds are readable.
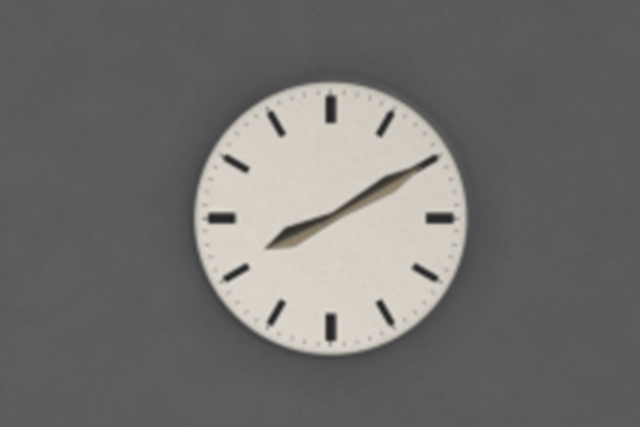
8:10
